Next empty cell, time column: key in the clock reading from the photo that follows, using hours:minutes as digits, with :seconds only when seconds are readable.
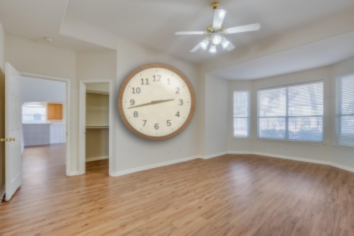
2:43
